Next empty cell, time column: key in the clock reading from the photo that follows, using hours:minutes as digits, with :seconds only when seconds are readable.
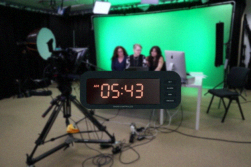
5:43
